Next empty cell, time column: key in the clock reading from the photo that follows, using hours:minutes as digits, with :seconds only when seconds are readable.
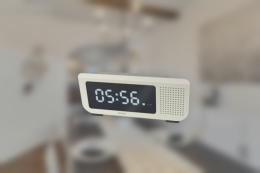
5:56
